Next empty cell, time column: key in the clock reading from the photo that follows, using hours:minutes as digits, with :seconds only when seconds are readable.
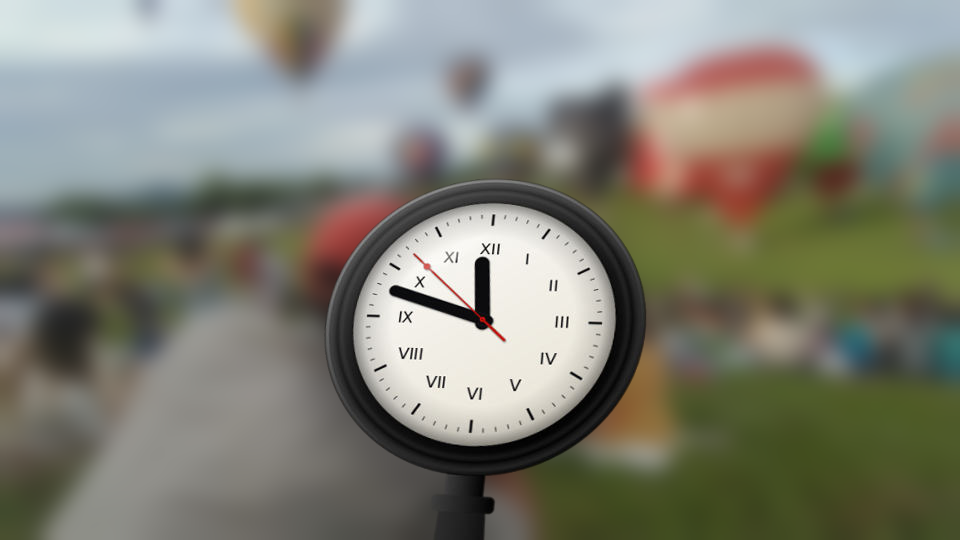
11:47:52
